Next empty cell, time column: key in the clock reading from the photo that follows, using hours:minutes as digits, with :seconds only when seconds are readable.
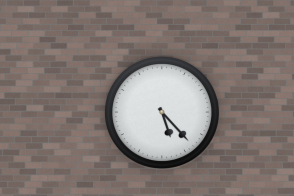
5:23
